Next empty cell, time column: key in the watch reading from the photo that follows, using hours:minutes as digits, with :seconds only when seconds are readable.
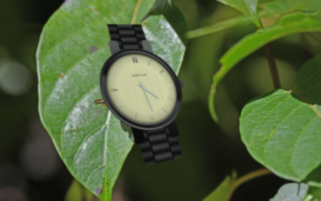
4:29
